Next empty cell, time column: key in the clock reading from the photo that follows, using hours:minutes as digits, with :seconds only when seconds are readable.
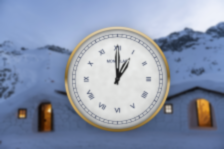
1:00
